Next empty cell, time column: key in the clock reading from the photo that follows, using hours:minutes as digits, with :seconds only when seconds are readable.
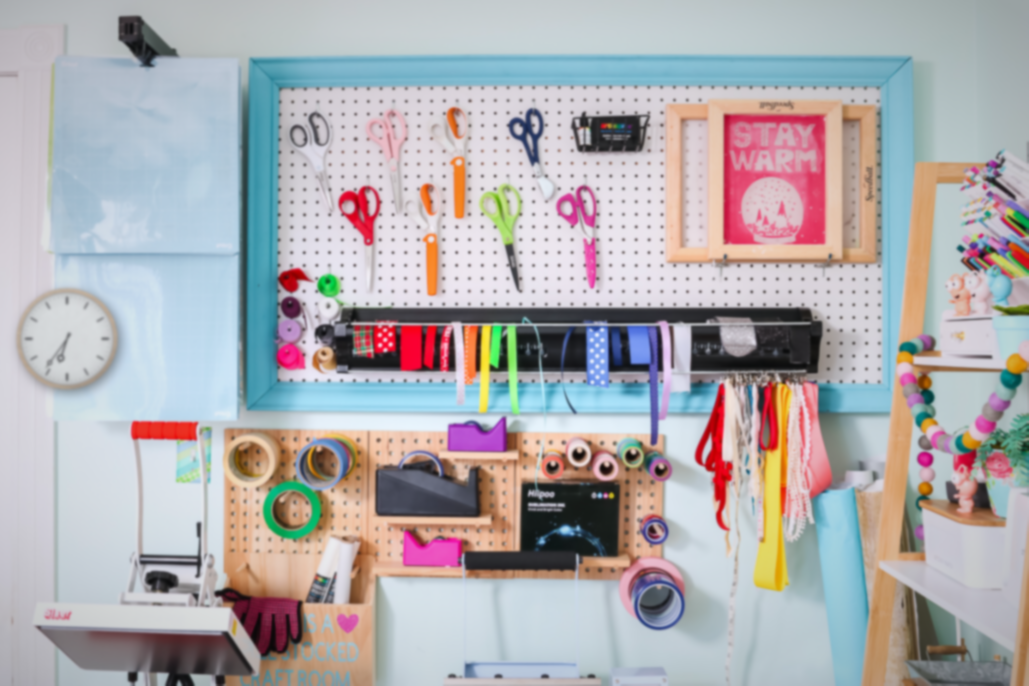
6:36
